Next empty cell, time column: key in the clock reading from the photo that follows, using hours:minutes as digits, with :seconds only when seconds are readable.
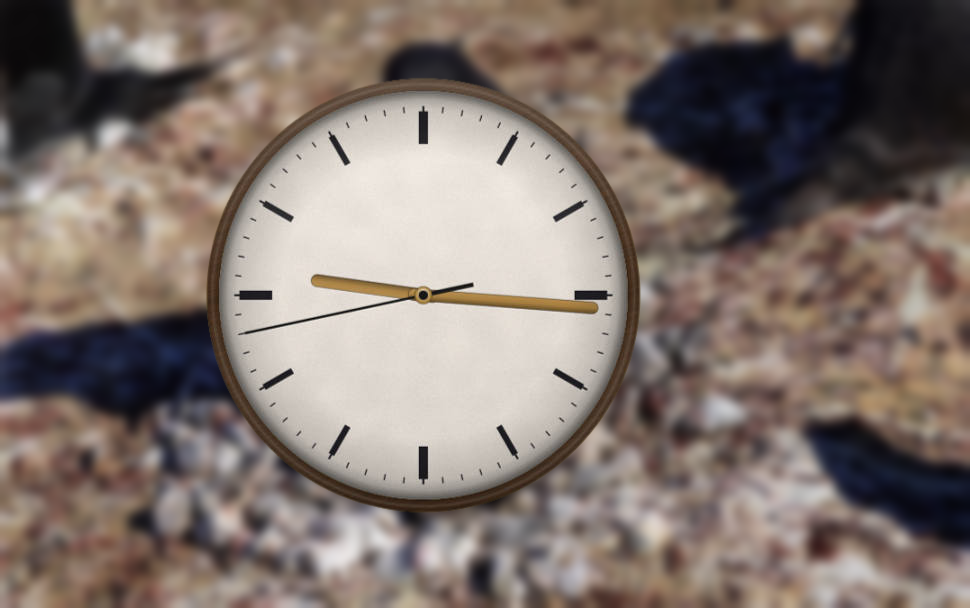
9:15:43
